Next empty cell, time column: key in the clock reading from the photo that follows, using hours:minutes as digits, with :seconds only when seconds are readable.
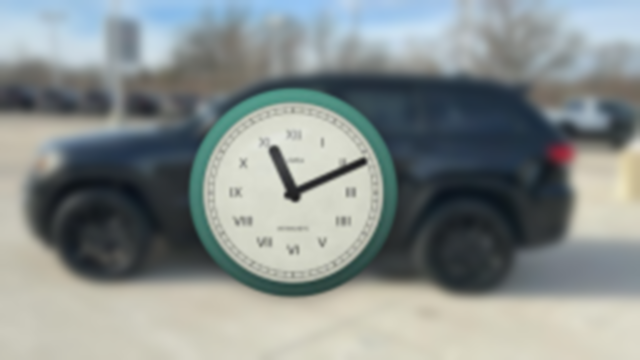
11:11
